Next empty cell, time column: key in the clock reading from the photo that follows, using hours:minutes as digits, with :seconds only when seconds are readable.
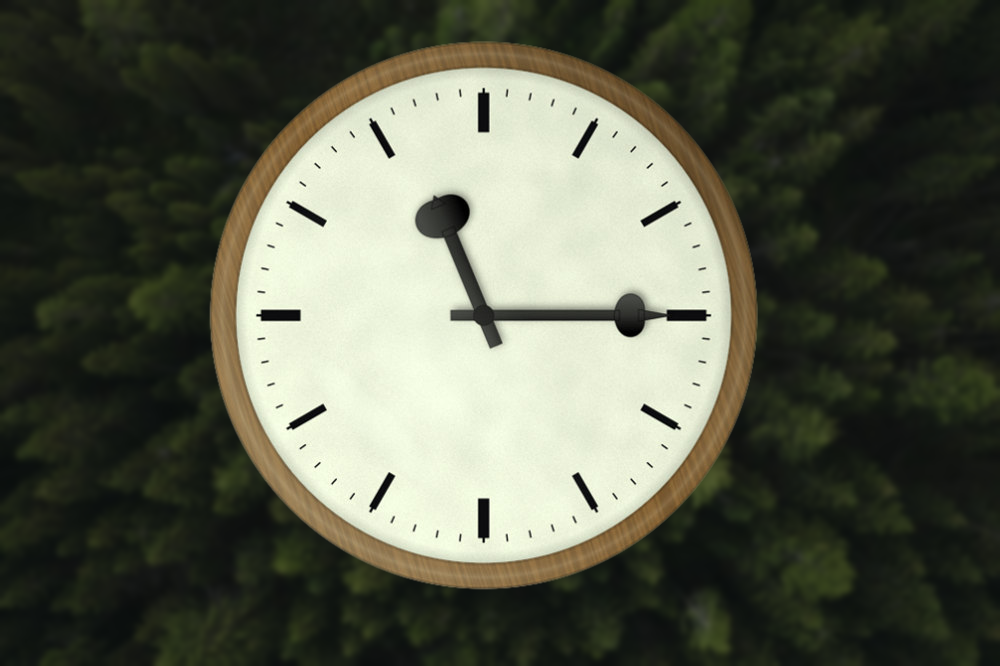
11:15
